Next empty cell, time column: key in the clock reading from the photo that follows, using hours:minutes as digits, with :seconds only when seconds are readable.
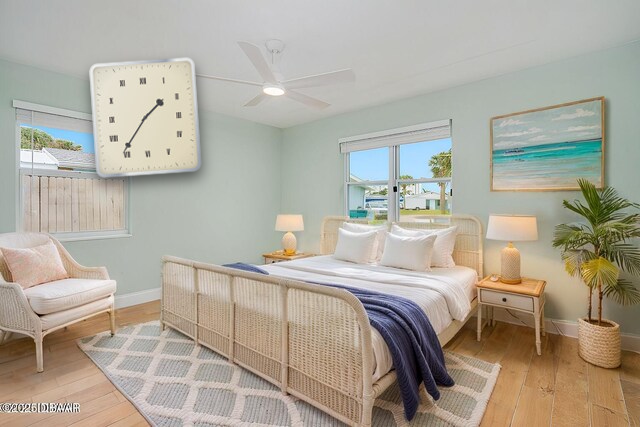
1:36
